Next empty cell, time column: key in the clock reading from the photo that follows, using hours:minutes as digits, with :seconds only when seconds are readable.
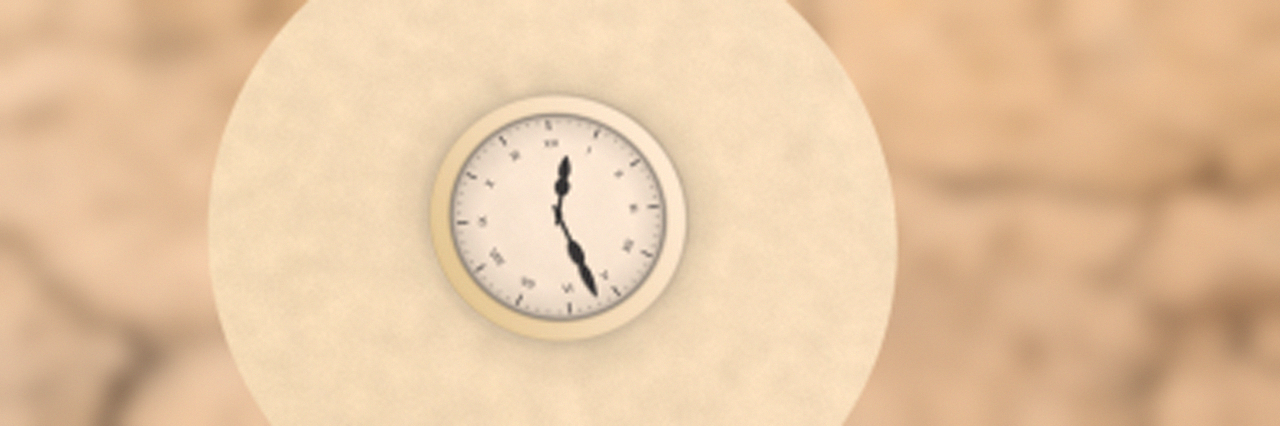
12:27
